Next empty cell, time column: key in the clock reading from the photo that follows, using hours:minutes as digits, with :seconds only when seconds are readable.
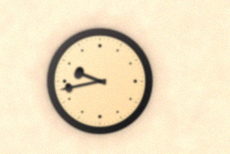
9:43
